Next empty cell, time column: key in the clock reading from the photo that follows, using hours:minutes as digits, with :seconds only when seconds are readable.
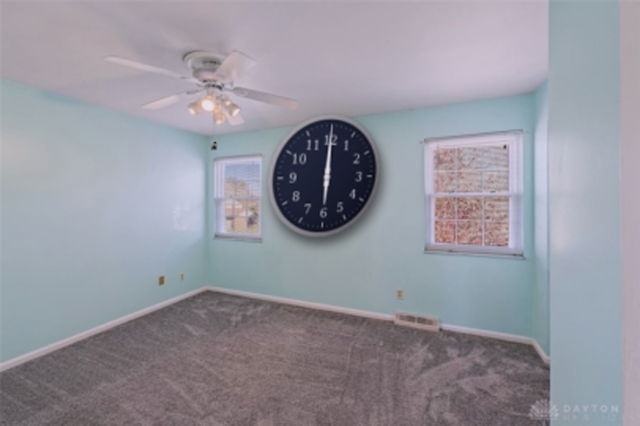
6:00
